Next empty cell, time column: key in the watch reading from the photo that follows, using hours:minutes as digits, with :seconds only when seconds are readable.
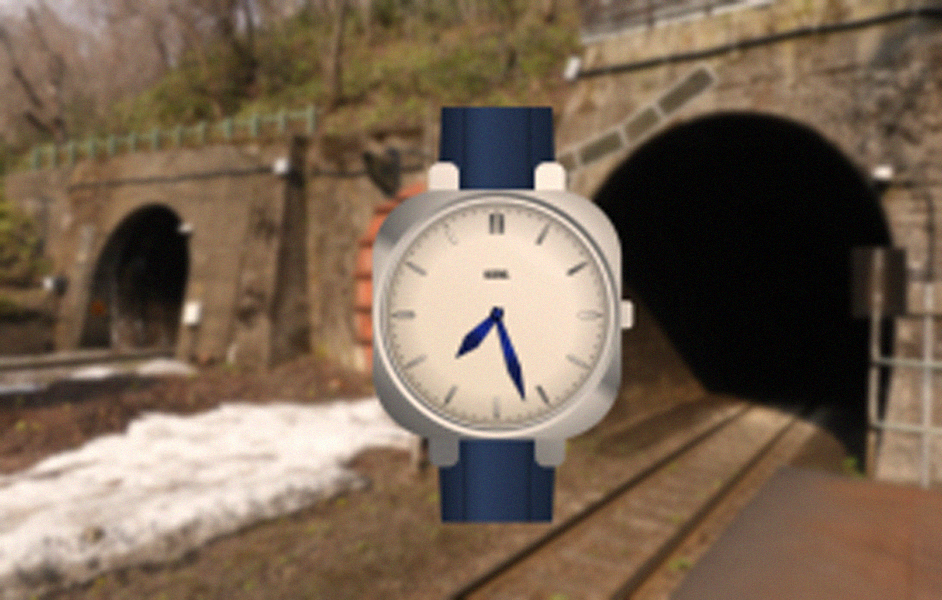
7:27
